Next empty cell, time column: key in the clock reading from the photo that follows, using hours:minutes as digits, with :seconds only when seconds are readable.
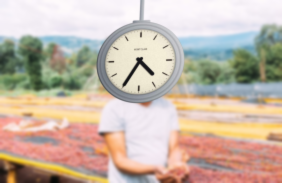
4:35
